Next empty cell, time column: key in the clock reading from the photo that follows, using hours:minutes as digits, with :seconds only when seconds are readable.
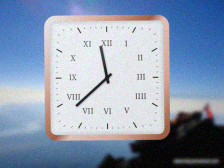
11:38
